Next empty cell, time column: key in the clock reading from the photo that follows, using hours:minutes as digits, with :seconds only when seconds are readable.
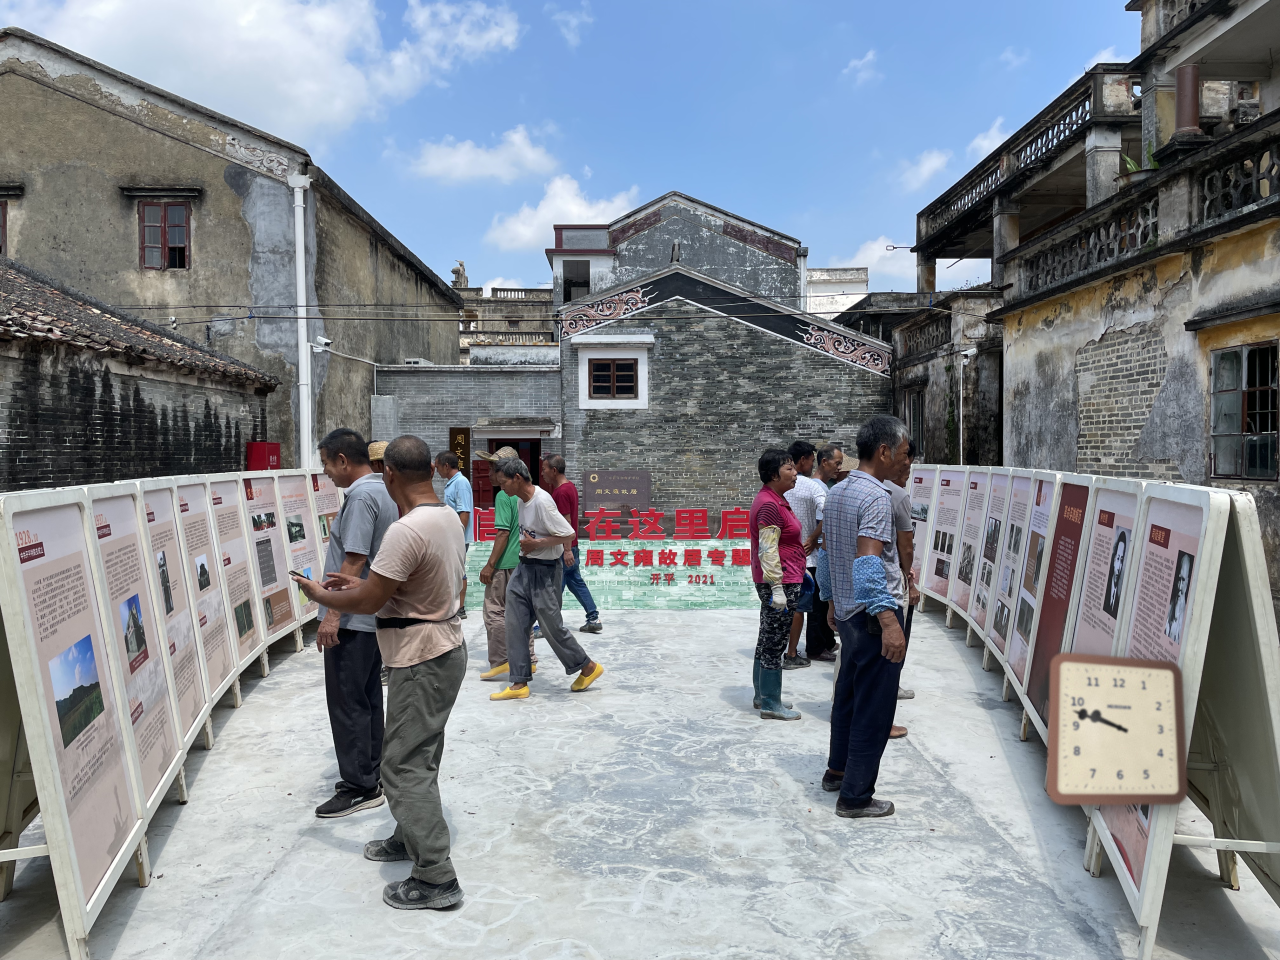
9:48
